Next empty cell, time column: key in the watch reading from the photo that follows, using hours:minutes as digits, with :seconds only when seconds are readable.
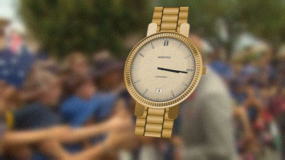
3:16
